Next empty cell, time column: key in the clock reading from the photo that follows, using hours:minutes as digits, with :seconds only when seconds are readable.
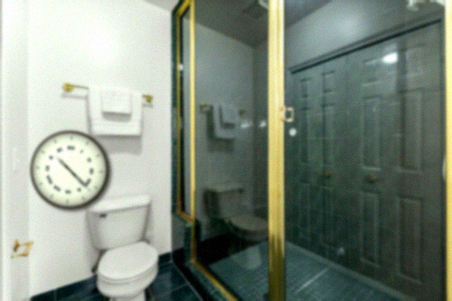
10:22
